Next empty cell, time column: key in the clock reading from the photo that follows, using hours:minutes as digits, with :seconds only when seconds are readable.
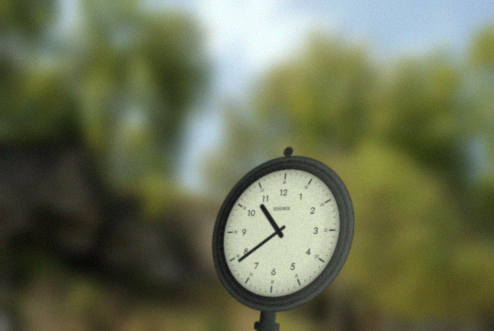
10:39
